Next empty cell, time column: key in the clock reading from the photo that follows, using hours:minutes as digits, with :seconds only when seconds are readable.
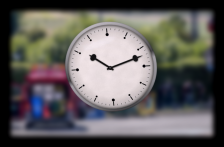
10:12
